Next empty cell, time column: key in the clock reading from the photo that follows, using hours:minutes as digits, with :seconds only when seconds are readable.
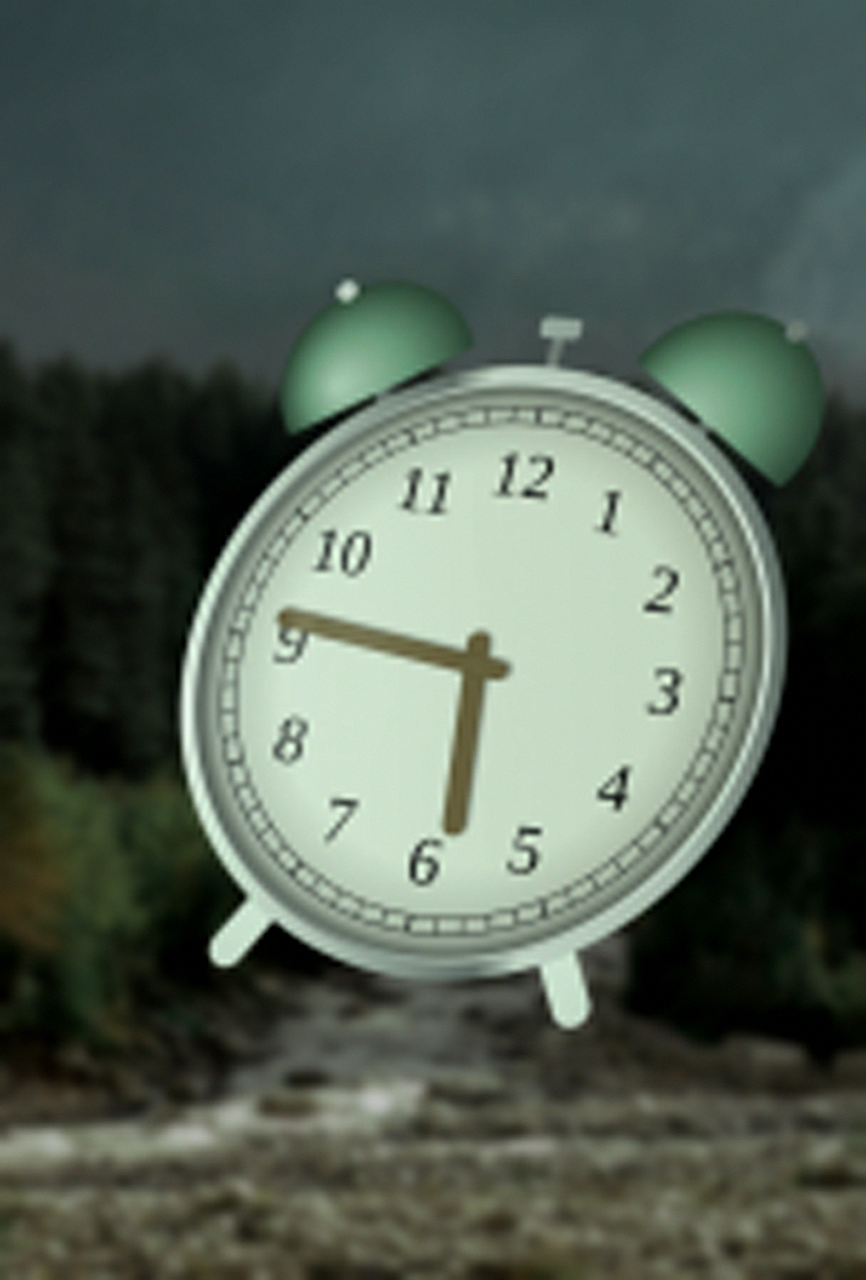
5:46
